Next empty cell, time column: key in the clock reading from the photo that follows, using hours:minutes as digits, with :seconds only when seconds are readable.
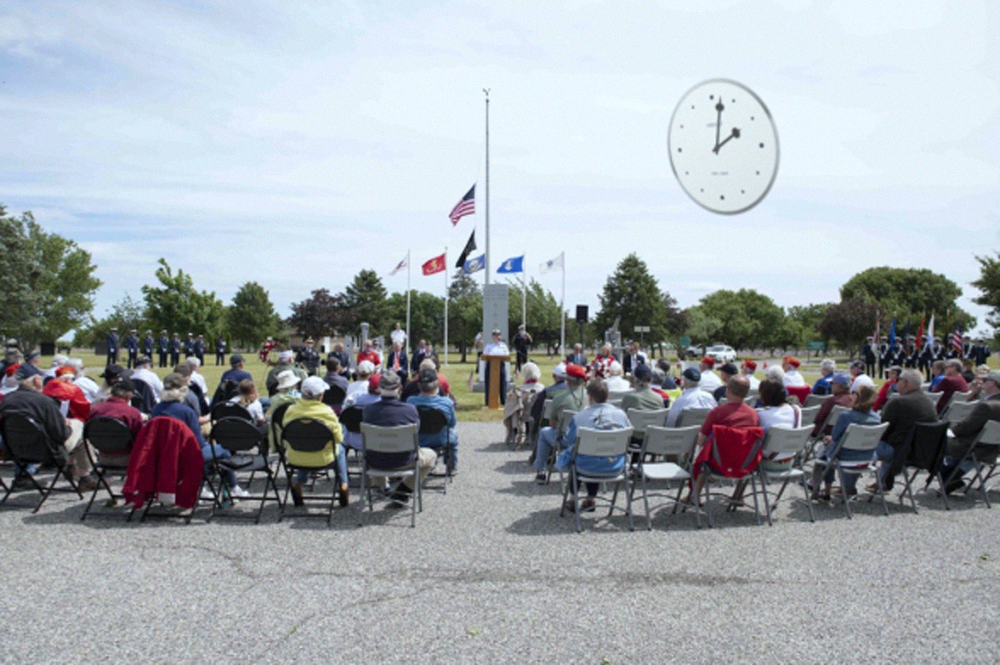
2:02
